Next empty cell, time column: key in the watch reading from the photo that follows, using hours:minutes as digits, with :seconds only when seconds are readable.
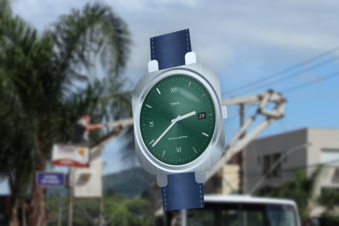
2:39
